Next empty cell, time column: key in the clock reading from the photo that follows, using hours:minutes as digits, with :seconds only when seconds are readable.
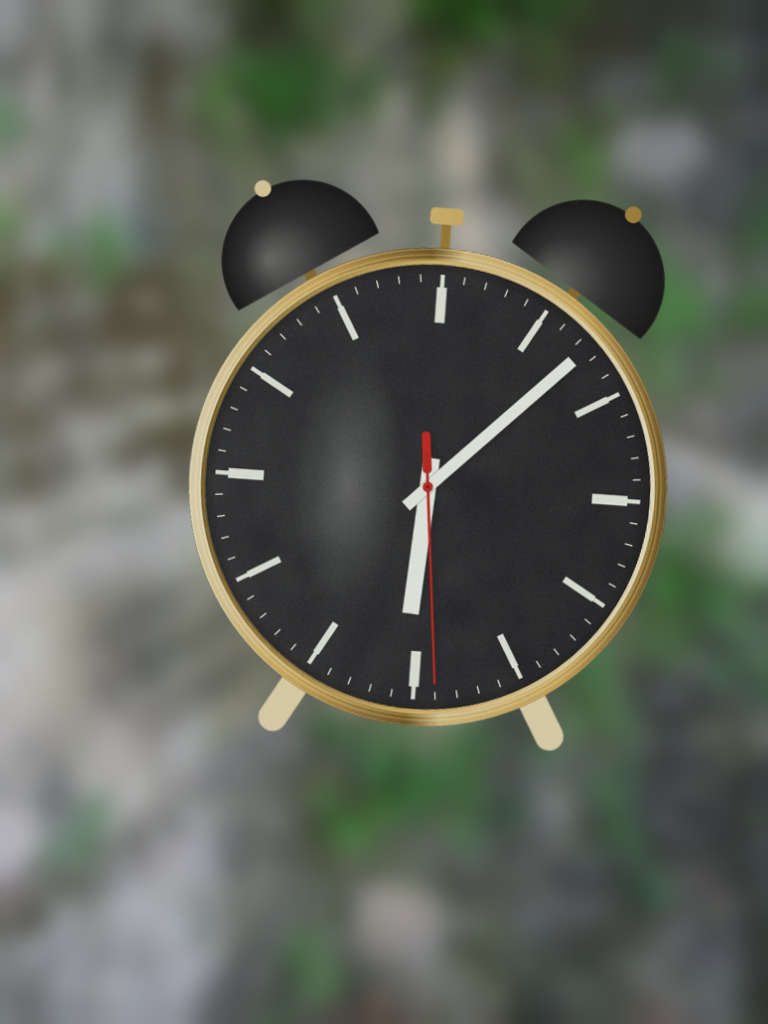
6:07:29
